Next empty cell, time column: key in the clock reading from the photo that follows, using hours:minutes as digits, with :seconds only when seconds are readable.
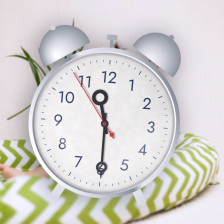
11:29:54
